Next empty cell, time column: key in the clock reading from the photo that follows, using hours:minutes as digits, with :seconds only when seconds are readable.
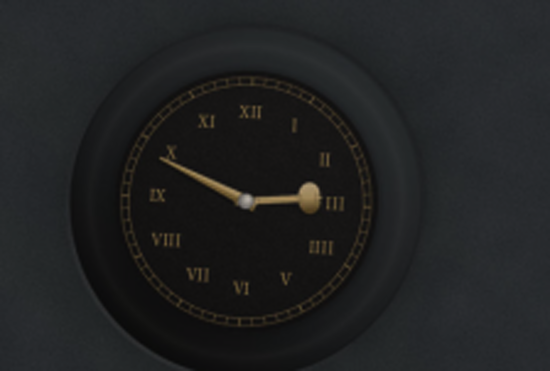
2:49
